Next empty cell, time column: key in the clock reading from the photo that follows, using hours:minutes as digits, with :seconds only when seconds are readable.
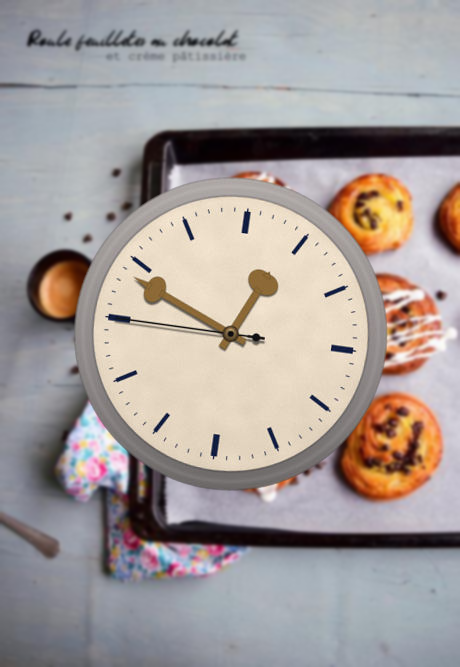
12:48:45
